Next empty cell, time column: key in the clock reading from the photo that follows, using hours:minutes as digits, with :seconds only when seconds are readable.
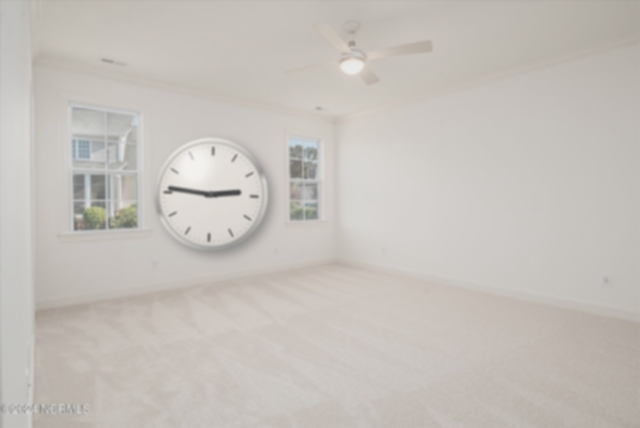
2:46
